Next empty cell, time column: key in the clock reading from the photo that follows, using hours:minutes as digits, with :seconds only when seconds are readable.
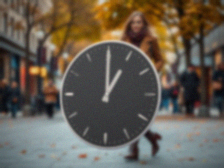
1:00
